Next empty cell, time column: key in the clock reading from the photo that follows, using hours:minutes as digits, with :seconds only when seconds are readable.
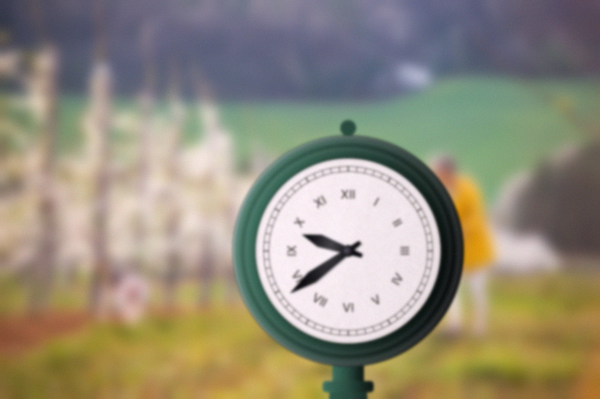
9:39
